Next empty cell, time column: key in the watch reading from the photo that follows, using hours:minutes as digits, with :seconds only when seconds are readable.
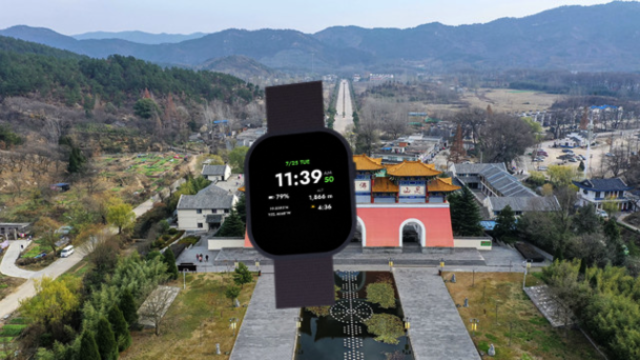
11:39
